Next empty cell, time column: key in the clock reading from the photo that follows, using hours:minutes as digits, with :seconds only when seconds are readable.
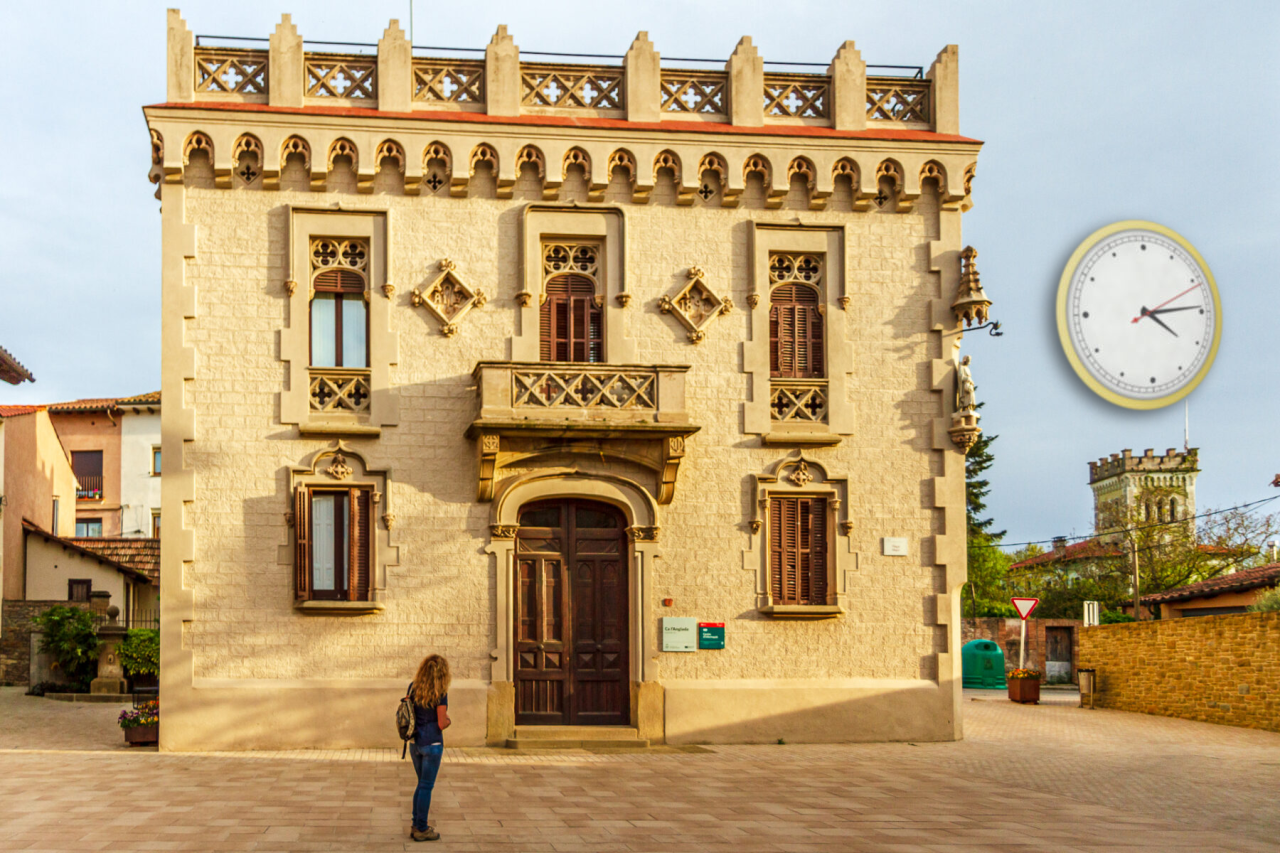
4:14:11
